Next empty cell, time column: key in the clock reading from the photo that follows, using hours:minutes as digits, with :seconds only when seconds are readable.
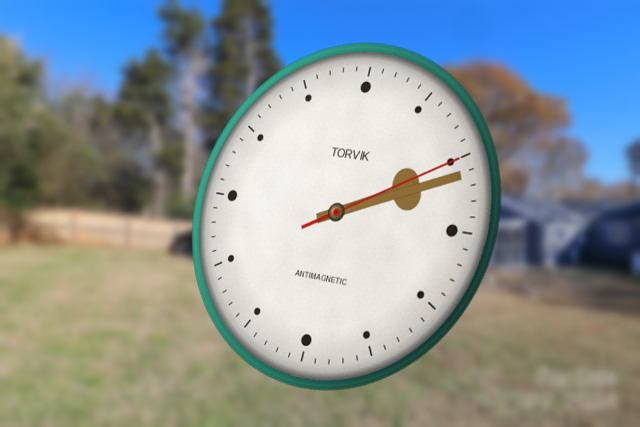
2:11:10
